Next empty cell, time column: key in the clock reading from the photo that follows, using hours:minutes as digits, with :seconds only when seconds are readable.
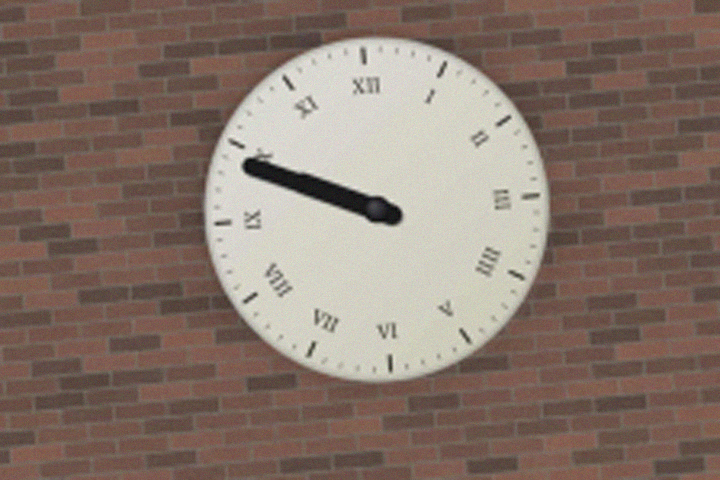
9:49
